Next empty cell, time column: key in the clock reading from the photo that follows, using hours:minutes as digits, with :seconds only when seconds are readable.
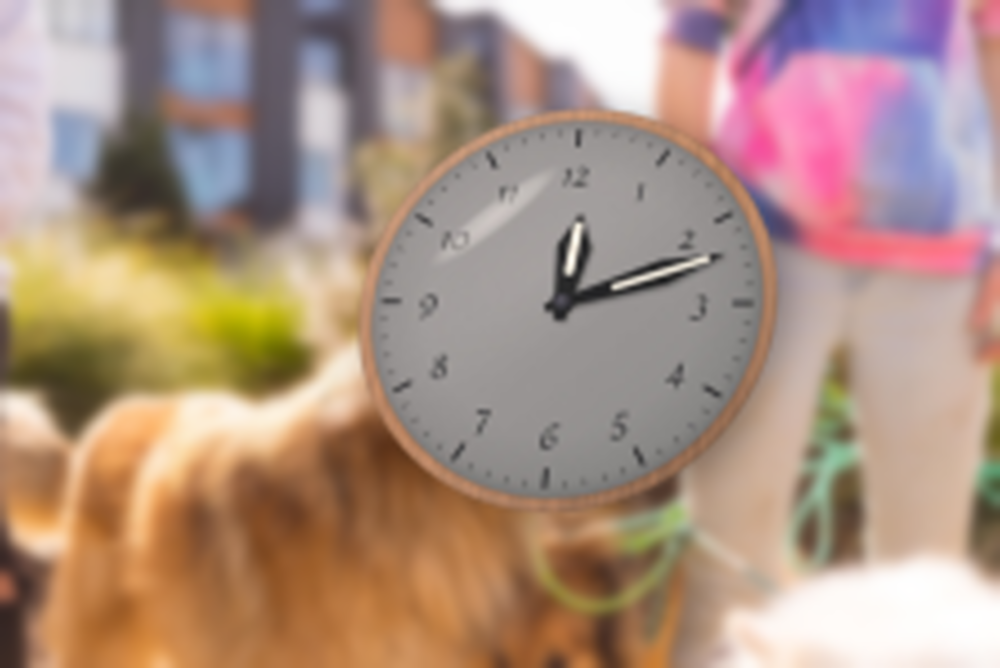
12:12
